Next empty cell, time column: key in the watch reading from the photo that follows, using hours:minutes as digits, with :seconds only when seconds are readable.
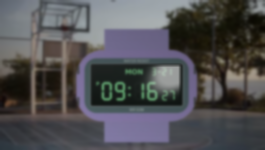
9:16
